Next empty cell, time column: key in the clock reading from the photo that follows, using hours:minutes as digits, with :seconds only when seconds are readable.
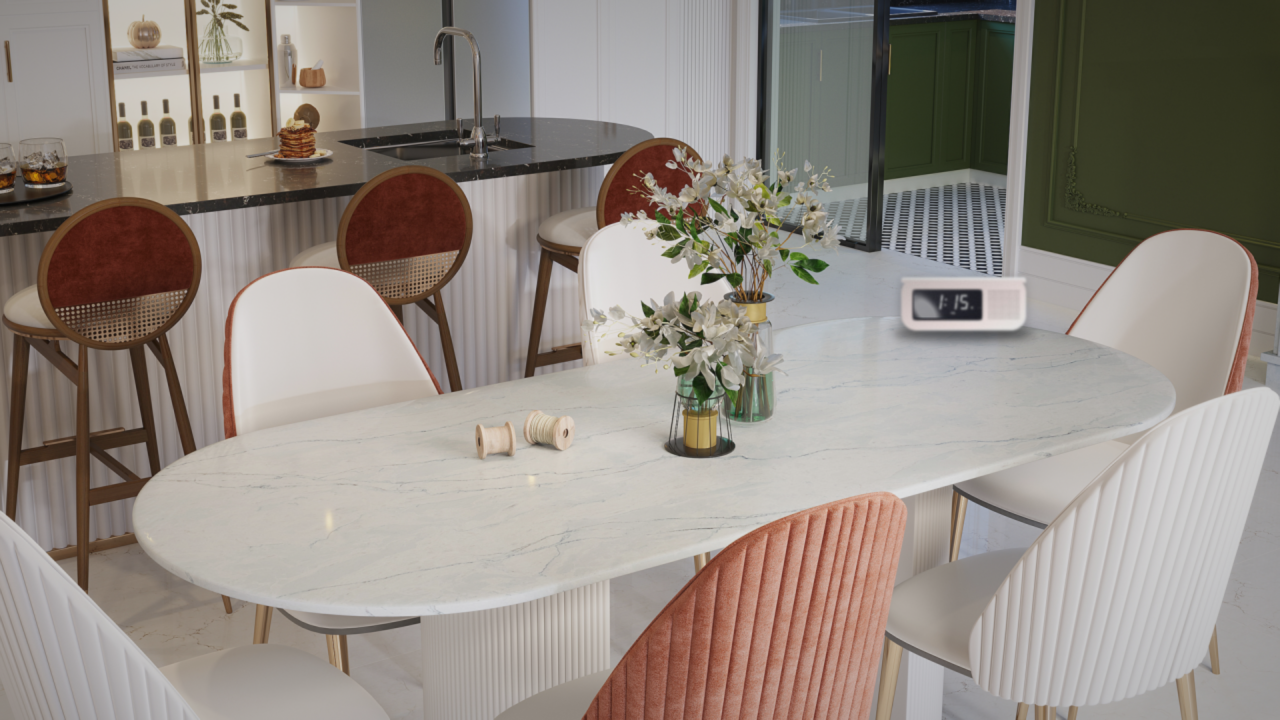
1:15
